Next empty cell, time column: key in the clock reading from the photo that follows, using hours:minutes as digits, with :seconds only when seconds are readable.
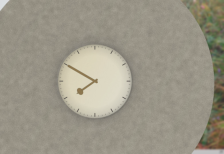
7:50
